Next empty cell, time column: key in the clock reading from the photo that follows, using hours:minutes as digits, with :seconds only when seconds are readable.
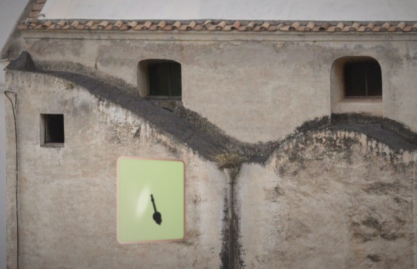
5:27
